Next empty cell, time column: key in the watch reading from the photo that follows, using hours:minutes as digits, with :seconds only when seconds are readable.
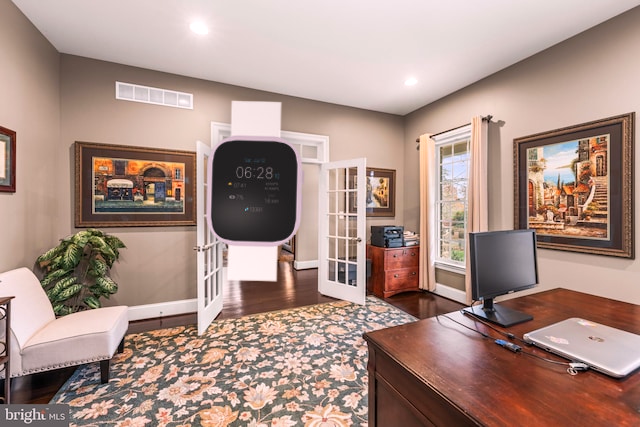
6:28
